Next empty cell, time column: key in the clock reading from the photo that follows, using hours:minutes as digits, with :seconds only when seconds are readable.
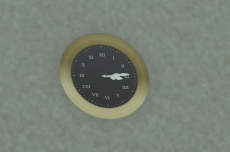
3:14
